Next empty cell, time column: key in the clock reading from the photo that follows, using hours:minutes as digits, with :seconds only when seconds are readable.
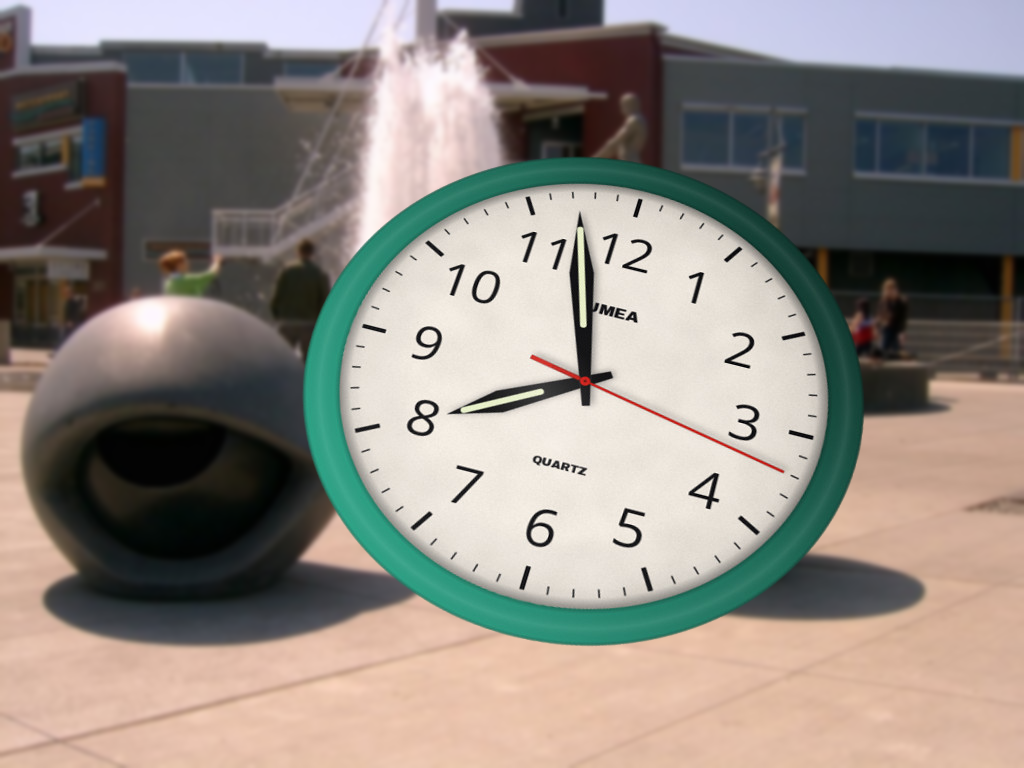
7:57:17
